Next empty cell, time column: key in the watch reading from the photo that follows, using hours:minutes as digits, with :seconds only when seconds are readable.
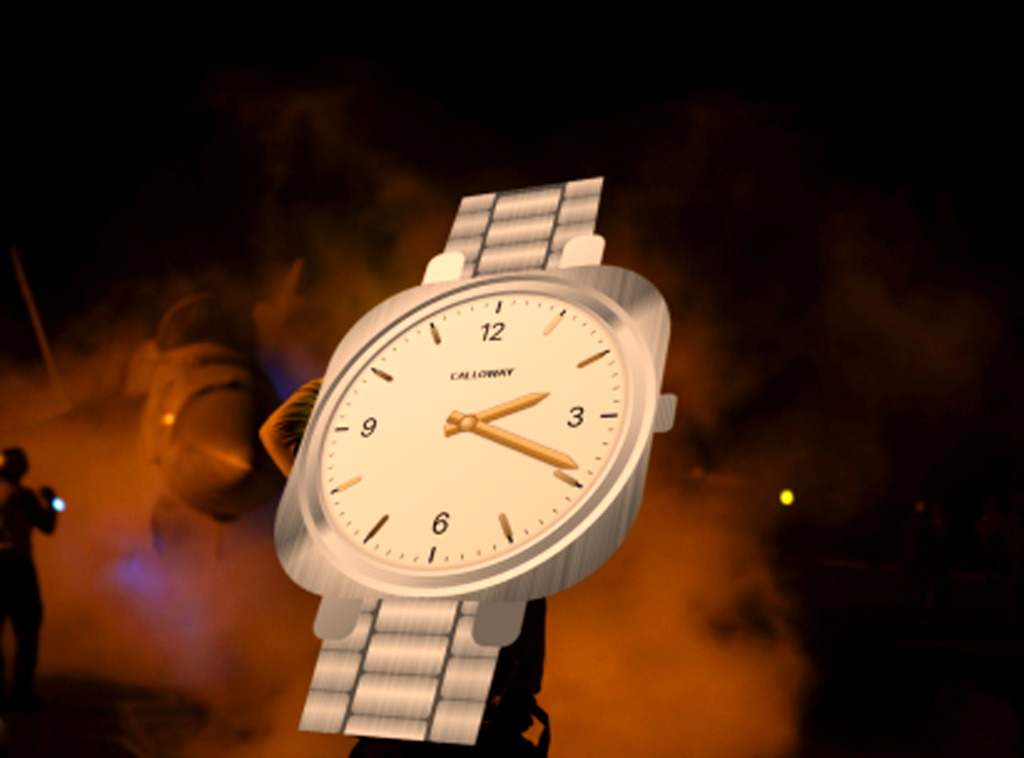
2:19
